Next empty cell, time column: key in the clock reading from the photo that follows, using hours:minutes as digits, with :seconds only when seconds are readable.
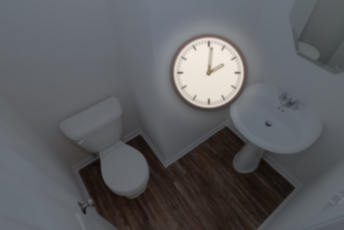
2:01
